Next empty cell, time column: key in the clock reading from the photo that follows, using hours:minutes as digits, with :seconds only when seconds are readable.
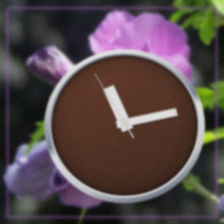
11:12:55
